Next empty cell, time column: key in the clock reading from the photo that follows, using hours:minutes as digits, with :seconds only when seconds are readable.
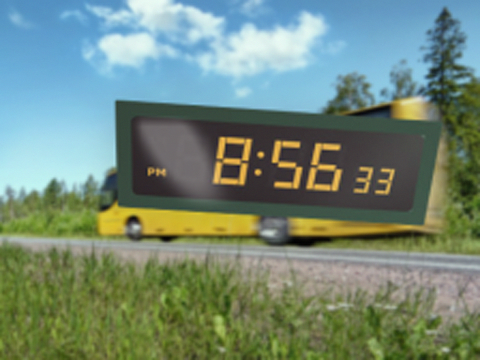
8:56:33
